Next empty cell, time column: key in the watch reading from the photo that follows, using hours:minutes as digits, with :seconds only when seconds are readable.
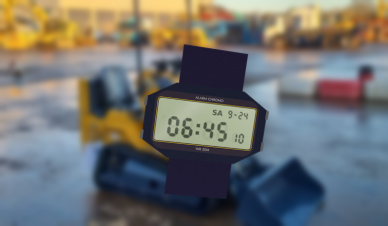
6:45:10
